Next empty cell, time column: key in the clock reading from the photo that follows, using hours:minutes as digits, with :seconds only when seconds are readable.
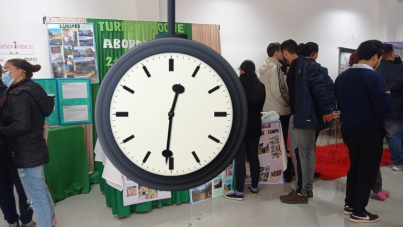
12:31
